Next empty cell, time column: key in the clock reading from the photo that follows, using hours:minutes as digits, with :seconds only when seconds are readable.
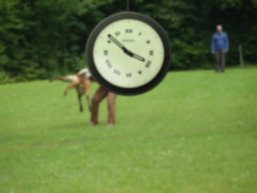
3:52
